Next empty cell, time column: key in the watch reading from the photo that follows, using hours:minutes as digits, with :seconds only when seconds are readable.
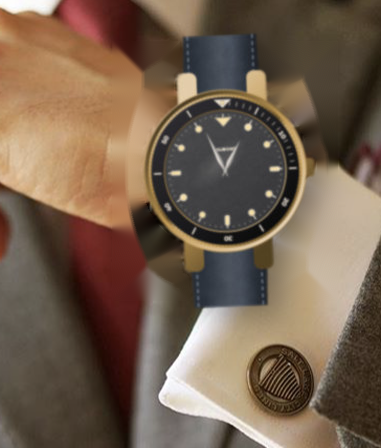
12:56
